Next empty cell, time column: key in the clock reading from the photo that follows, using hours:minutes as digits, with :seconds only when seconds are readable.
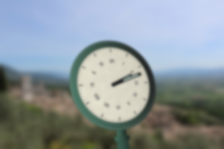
2:12
